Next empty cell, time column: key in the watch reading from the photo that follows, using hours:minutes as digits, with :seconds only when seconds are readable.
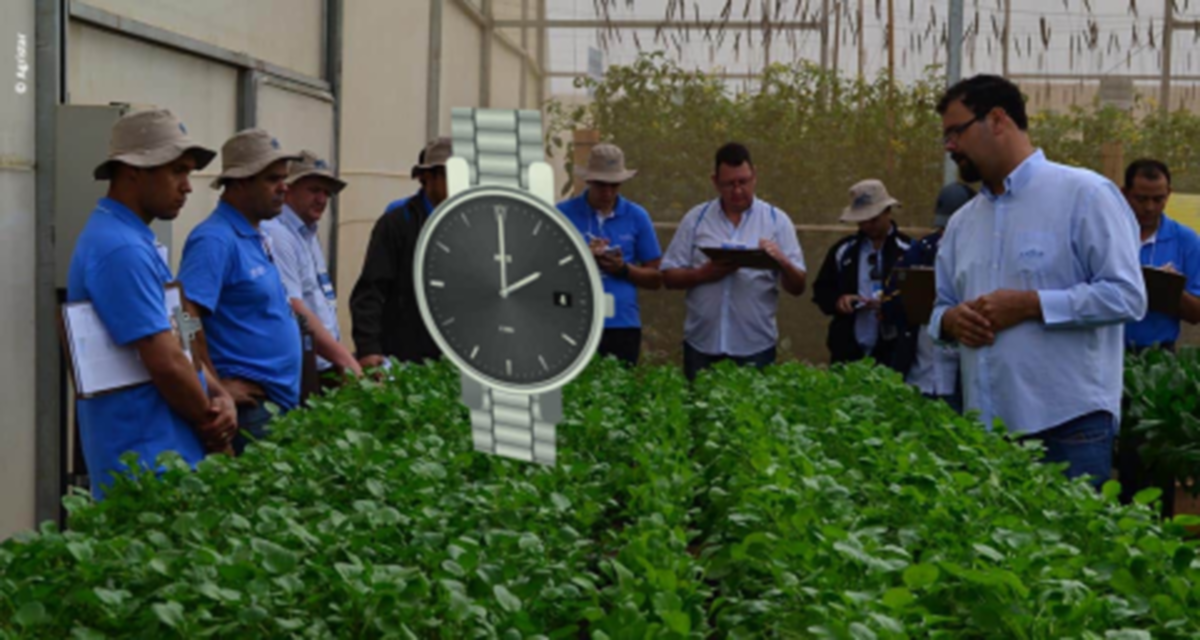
2:00
